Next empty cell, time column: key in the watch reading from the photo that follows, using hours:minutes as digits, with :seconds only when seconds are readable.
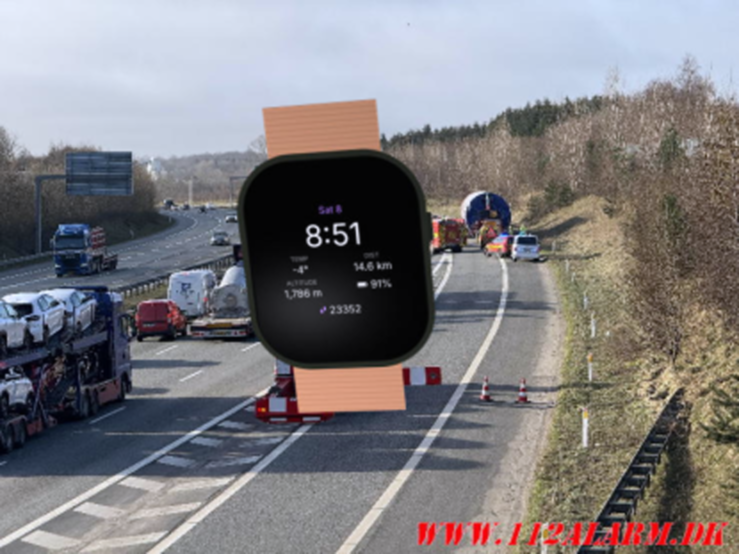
8:51
